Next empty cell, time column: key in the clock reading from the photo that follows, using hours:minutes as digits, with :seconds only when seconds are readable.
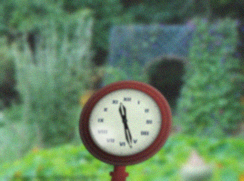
11:27
